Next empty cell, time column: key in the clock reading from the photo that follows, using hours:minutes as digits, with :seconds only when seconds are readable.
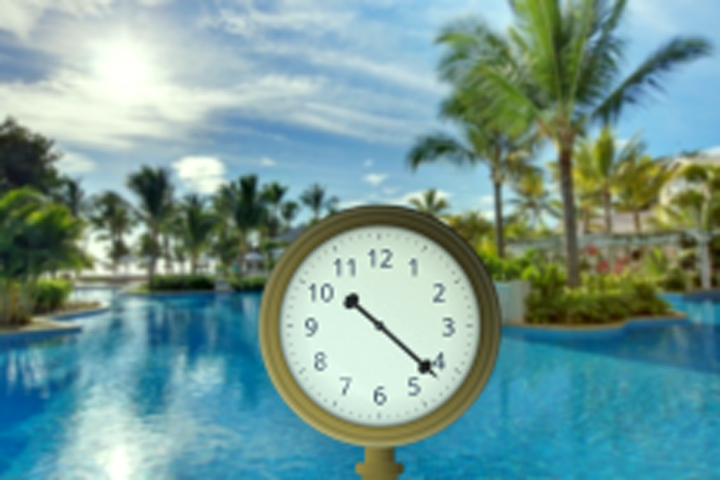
10:22
